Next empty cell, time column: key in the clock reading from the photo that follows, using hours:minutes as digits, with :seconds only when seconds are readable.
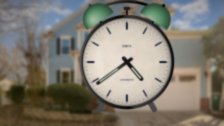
4:39
